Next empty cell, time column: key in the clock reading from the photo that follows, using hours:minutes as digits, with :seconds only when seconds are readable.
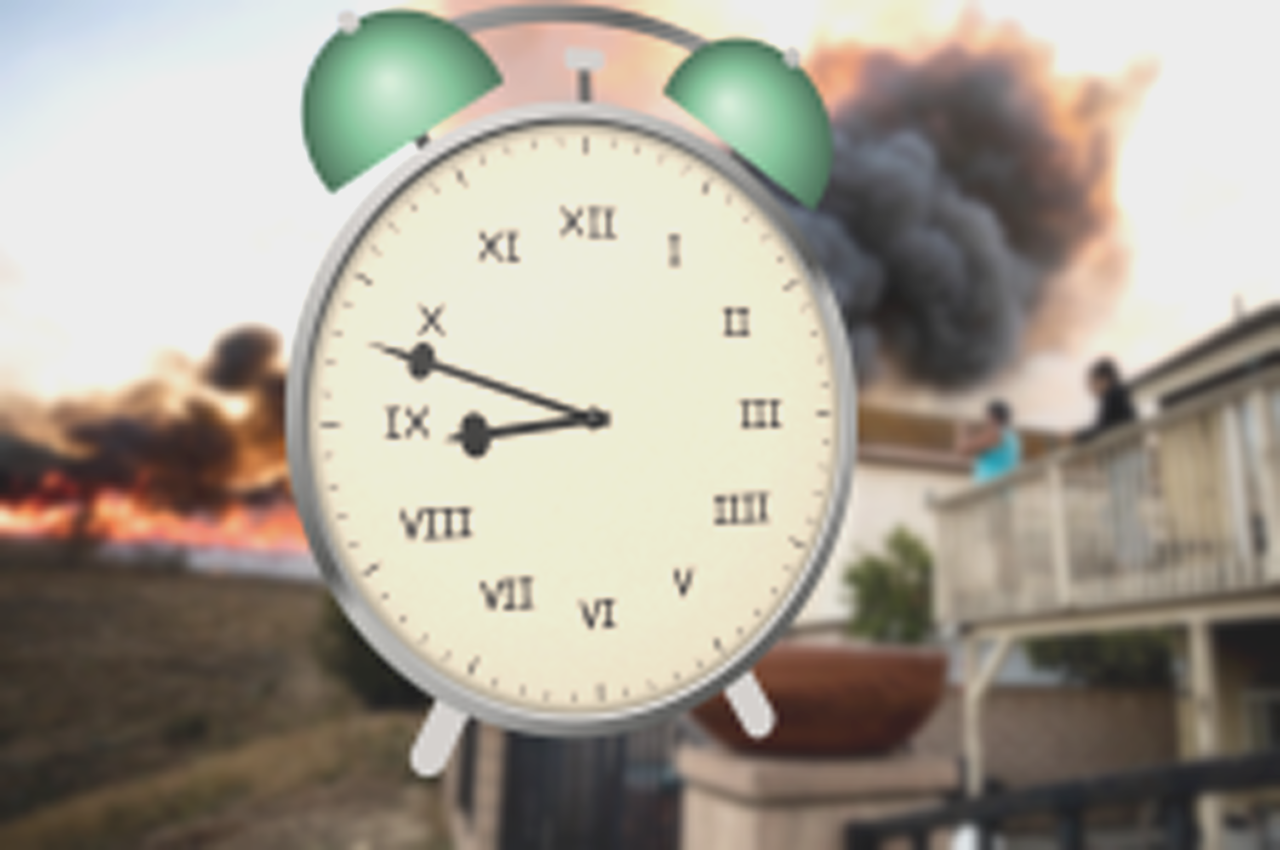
8:48
